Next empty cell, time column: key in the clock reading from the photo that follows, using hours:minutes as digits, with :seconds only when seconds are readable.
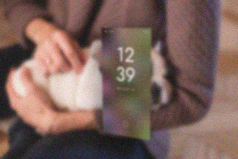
12:39
